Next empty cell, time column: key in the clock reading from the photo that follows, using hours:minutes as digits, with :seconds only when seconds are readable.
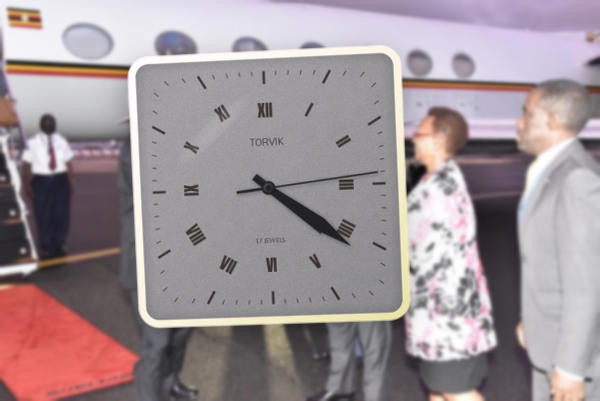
4:21:14
